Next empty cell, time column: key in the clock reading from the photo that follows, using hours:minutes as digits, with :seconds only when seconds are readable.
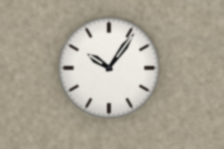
10:06
